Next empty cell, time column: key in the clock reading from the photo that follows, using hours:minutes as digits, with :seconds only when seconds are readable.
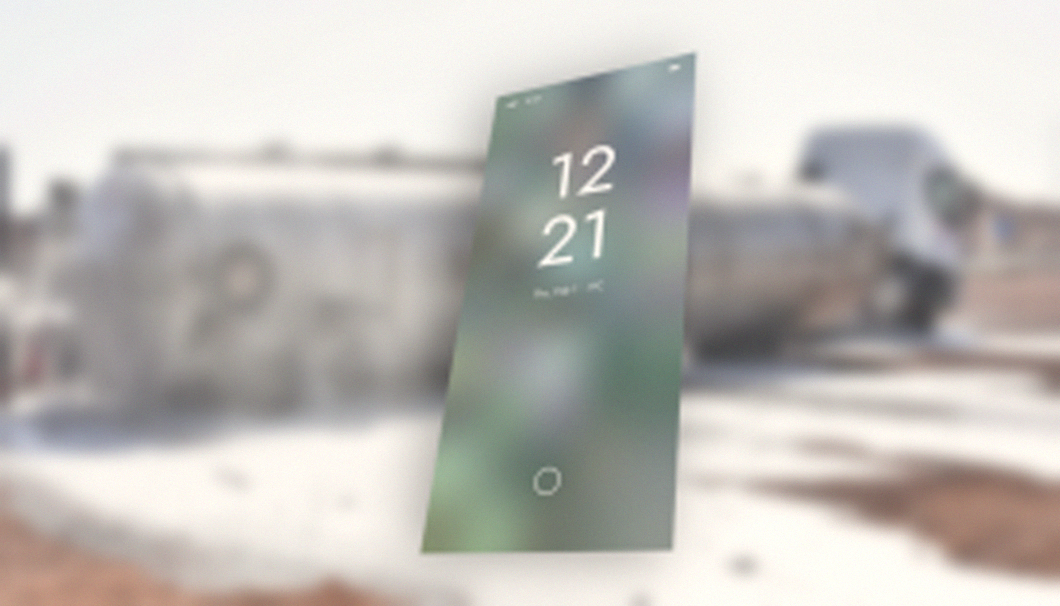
12:21
